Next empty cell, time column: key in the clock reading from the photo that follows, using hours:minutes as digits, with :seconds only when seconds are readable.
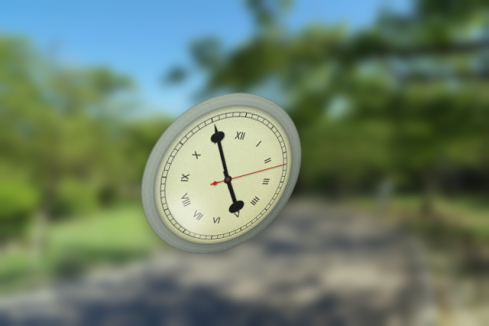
4:55:12
